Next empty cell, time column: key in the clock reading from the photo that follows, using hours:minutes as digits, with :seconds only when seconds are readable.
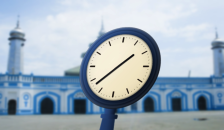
1:38
